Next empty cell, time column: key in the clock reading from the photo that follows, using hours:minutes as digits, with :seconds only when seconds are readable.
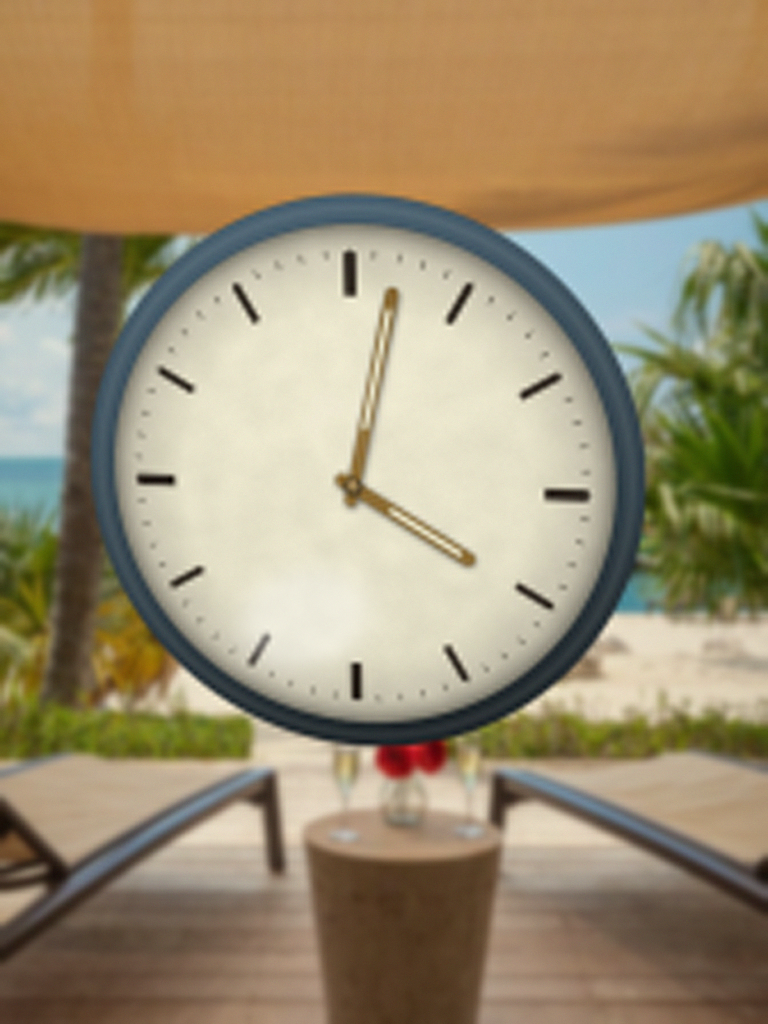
4:02
